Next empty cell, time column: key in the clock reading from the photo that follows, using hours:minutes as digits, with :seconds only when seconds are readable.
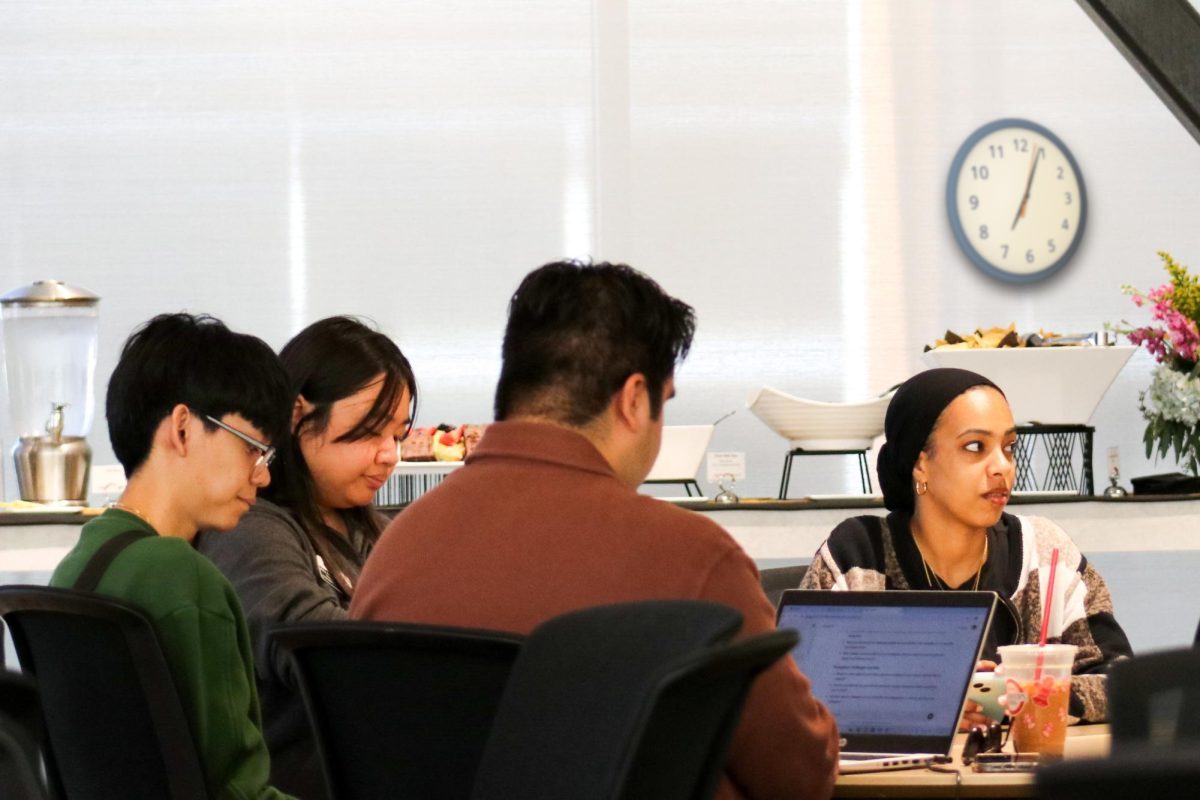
7:04:03
